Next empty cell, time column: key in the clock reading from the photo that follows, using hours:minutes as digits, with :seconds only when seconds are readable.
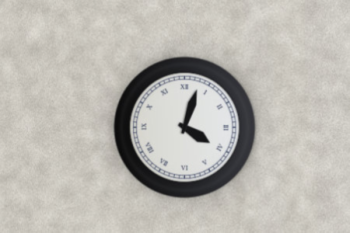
4:03
